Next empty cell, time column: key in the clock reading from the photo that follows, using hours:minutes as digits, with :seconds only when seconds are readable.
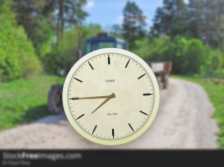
7:45
